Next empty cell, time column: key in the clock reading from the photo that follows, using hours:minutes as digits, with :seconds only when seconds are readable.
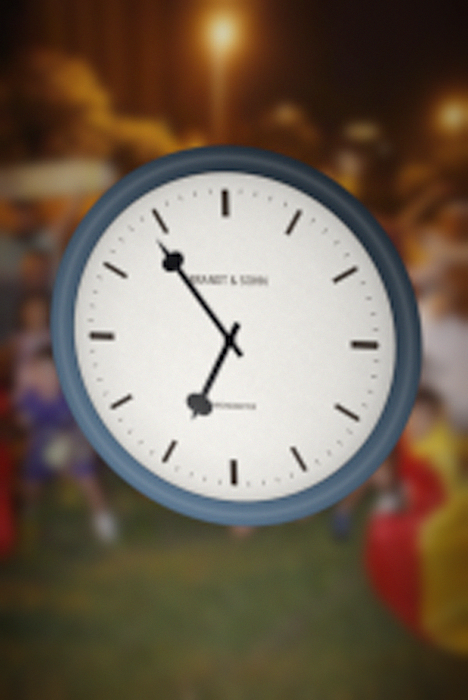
6:54
